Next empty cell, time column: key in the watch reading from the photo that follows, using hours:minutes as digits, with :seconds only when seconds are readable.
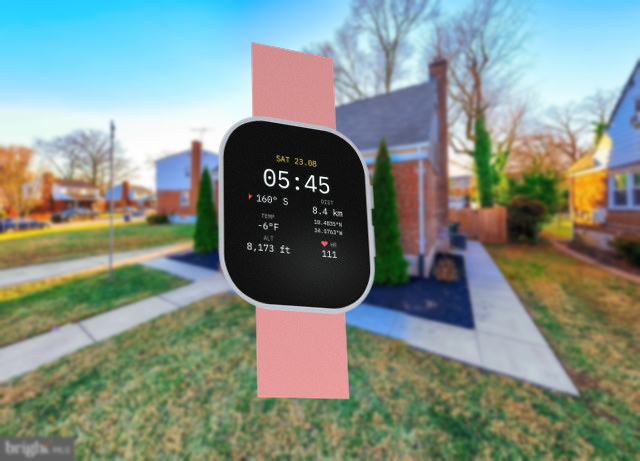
5:45
